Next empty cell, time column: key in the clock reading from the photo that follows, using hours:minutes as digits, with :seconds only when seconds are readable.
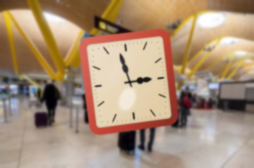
2:58
